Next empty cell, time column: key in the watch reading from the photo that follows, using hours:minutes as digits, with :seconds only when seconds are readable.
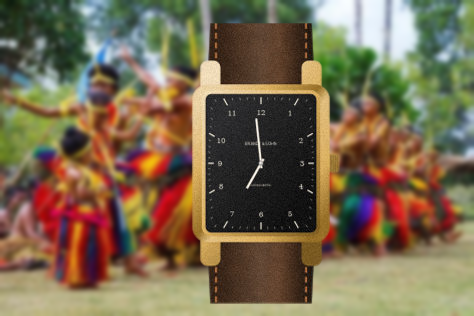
6:59
